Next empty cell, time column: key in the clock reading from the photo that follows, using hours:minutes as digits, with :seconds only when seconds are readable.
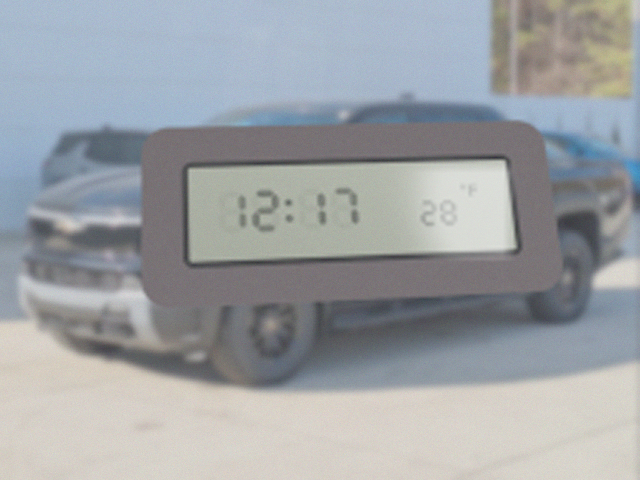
12:17
